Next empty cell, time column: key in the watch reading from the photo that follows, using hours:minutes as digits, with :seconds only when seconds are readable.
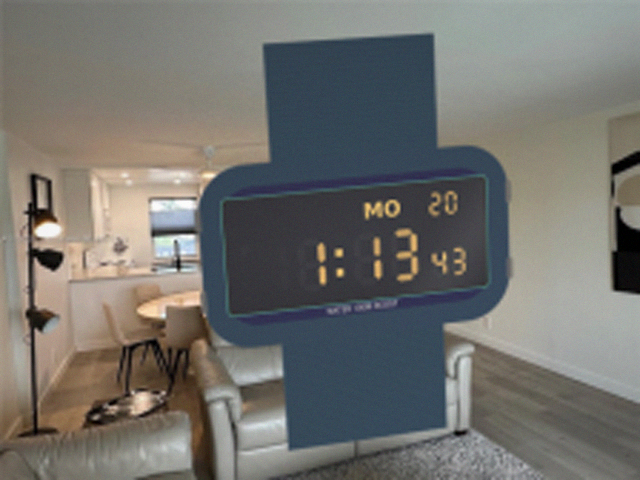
1:13:43
